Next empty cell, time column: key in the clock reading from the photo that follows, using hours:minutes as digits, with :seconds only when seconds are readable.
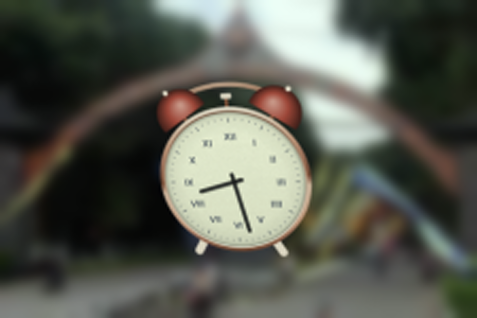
8:28
